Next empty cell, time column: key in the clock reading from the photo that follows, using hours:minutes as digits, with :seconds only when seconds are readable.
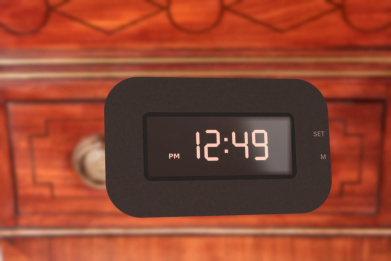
12:49
